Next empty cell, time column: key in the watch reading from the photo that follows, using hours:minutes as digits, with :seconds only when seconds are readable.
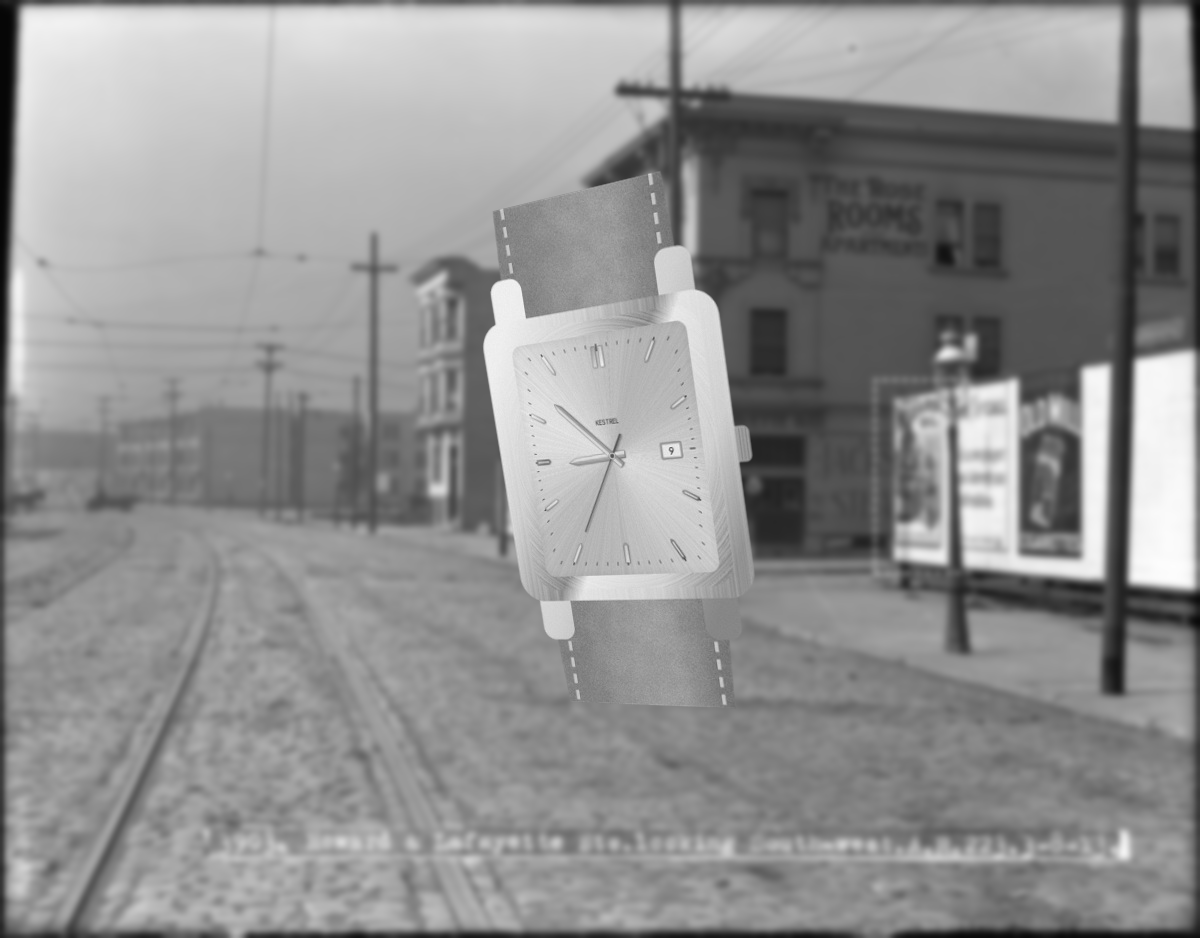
8:52:35
